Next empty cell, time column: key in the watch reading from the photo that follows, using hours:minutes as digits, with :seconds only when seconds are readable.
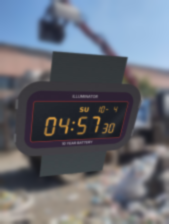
4:57:30
